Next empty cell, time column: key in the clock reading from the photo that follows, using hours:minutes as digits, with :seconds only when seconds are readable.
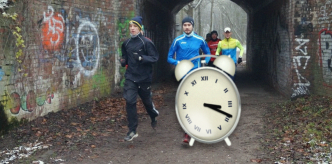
3:19
